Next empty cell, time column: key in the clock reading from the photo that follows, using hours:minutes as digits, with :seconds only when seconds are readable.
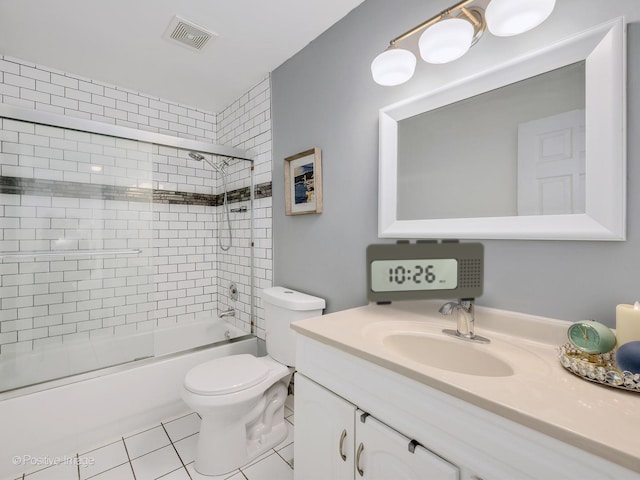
10:26
